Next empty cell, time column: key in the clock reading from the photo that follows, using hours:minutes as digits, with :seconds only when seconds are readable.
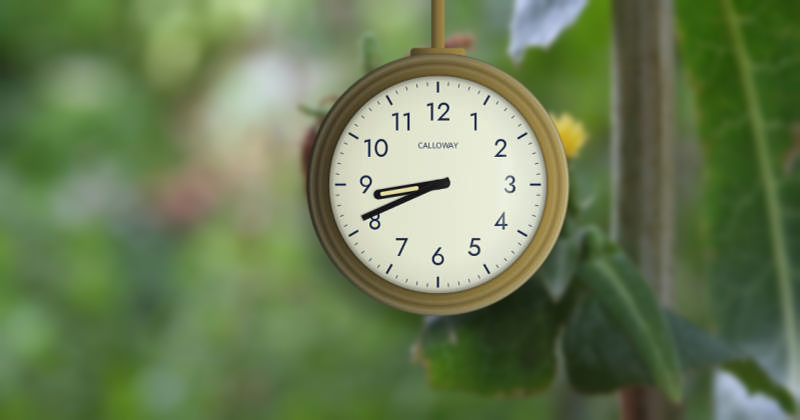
8:41
